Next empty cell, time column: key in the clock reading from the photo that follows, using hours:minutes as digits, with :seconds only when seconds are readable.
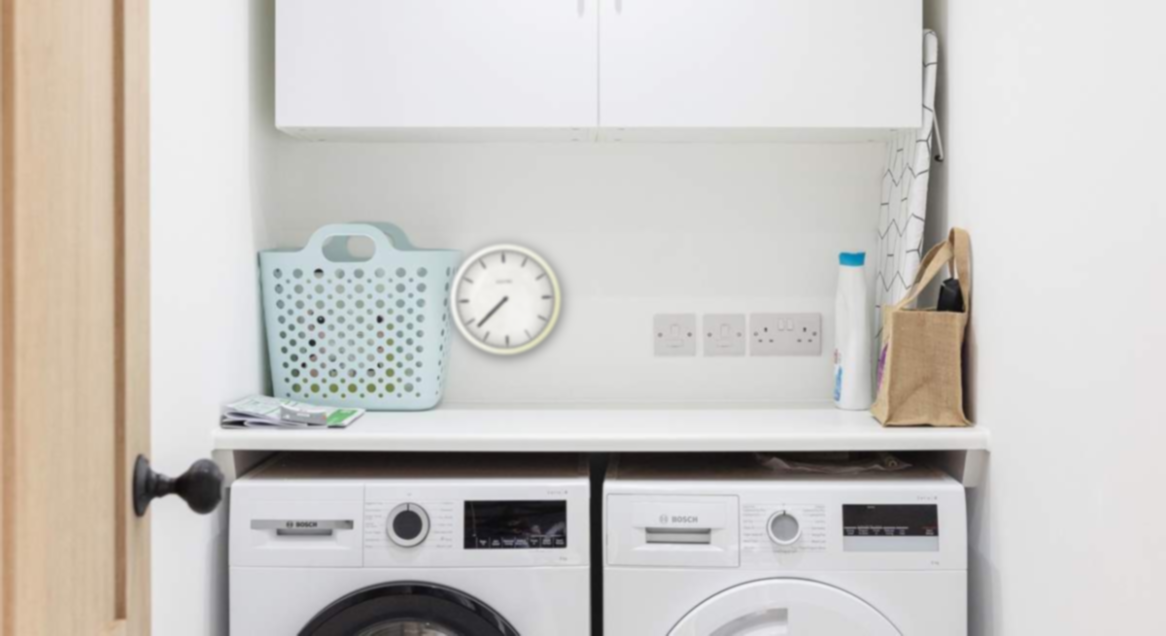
7:38
